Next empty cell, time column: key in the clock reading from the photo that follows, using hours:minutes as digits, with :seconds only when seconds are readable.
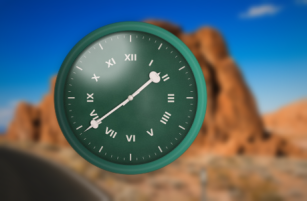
1:39
